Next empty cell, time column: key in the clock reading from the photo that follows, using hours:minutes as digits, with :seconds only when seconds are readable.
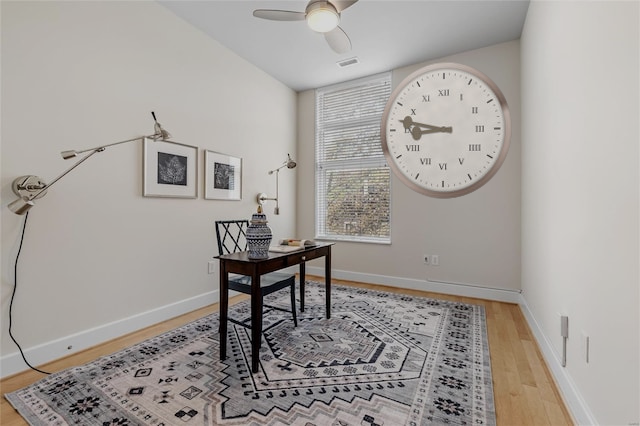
8:47
